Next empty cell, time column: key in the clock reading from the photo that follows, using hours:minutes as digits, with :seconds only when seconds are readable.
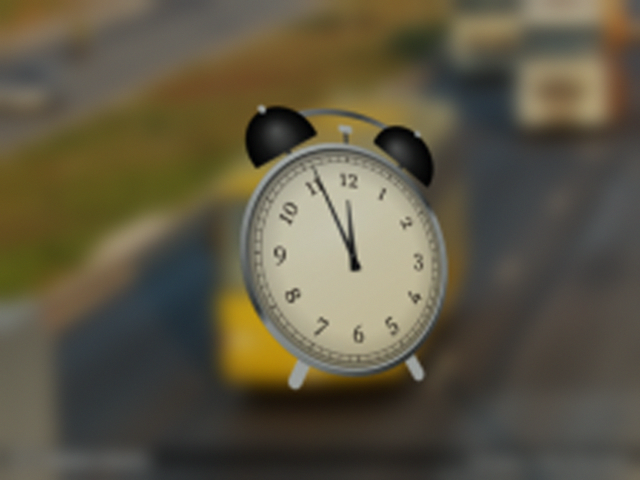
11:56
